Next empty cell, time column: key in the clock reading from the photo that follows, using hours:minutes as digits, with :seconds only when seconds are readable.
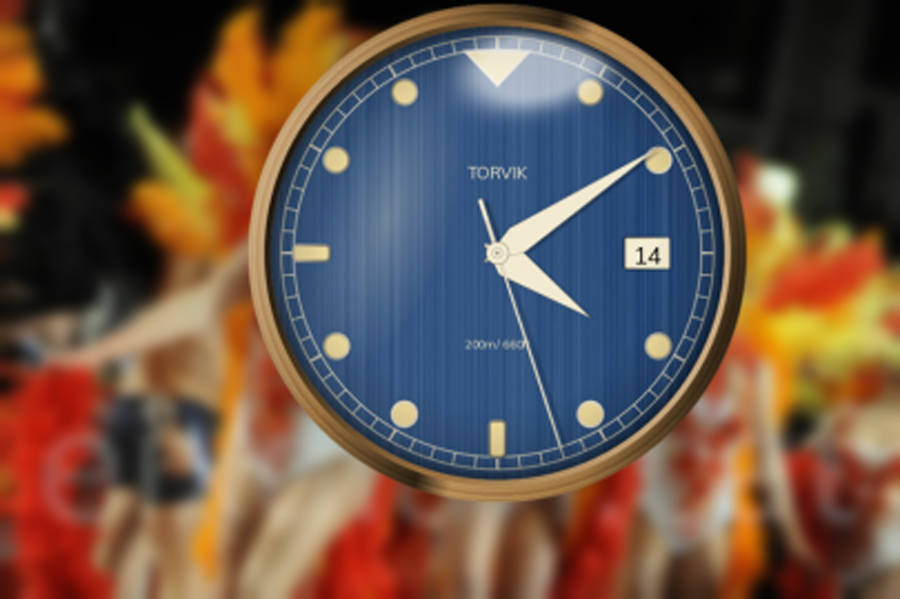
4:09:27
